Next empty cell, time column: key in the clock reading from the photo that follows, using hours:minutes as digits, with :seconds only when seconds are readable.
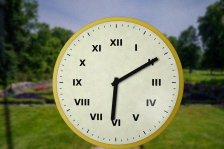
6:10
